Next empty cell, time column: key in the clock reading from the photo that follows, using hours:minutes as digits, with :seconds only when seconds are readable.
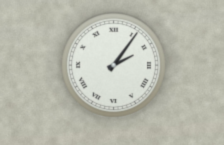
2:06
